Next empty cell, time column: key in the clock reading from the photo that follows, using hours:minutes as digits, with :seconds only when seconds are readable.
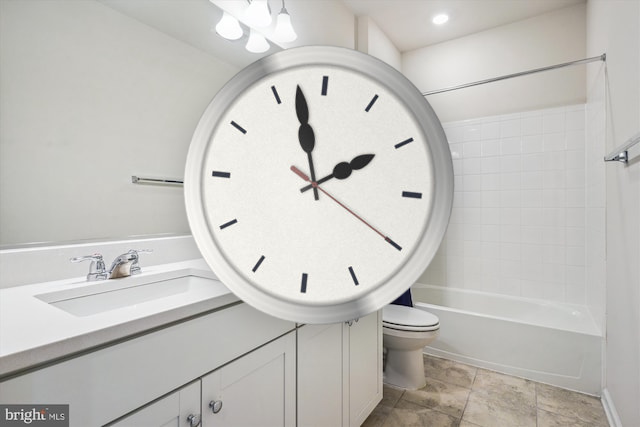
1:57:20
